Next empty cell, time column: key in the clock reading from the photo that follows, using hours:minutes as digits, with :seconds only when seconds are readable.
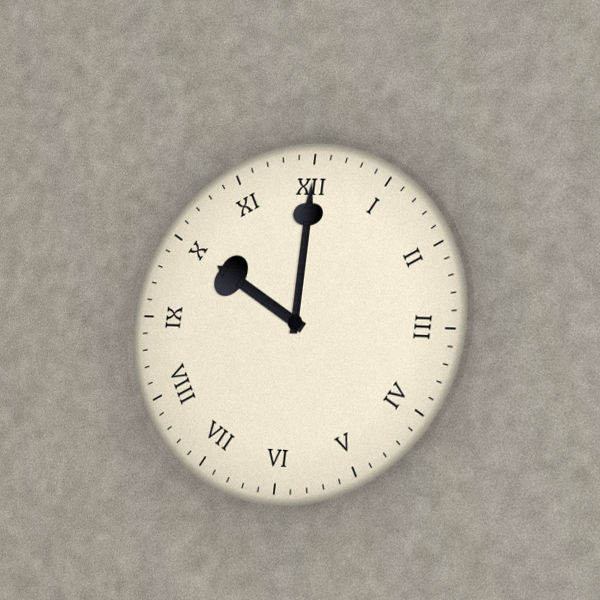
10:00
